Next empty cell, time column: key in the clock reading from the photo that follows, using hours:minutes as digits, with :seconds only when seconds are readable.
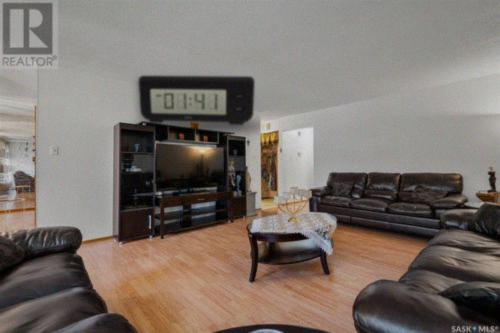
1:41
